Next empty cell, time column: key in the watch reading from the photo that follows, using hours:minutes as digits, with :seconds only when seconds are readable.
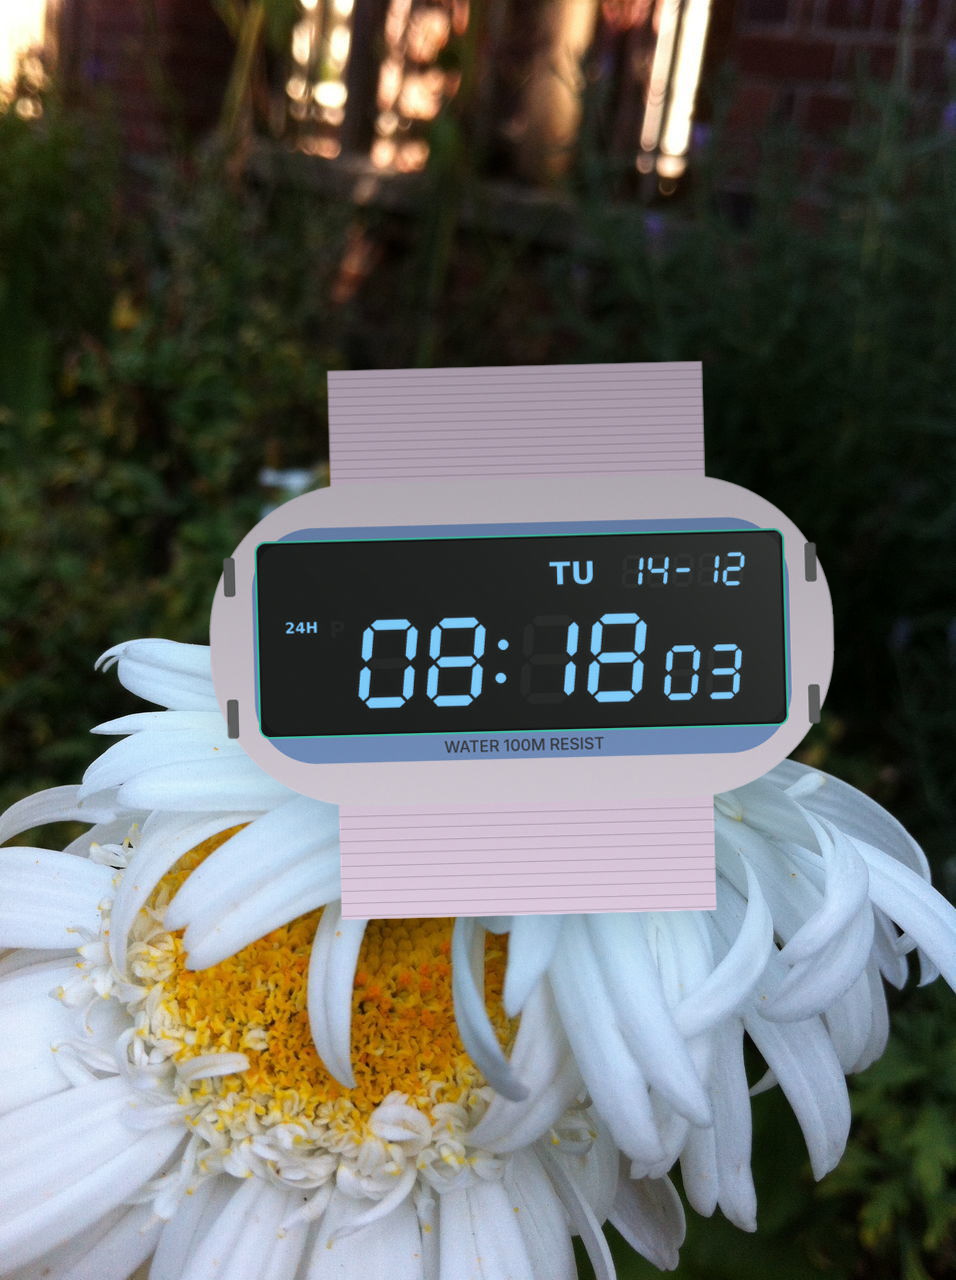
8:18:03
